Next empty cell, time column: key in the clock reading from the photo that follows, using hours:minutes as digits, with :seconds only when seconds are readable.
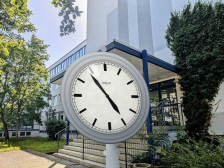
4:54
